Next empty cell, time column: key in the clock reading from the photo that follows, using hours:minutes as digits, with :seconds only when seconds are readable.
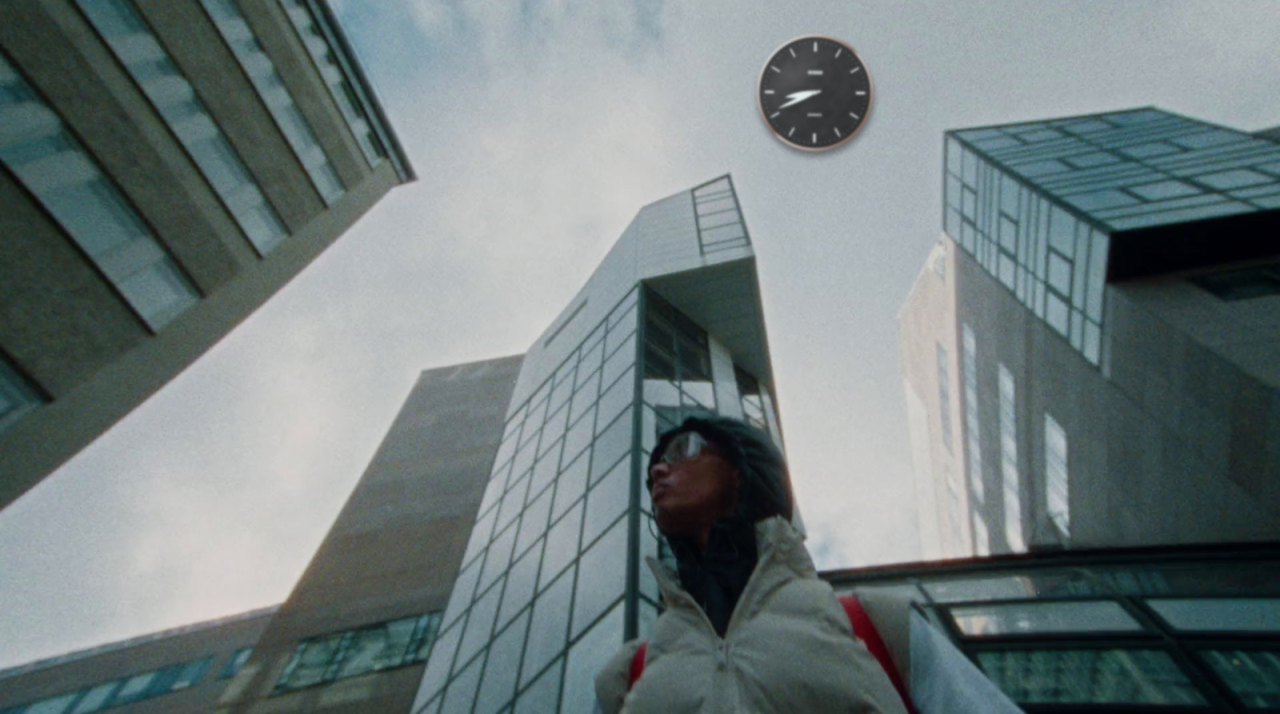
8:41
